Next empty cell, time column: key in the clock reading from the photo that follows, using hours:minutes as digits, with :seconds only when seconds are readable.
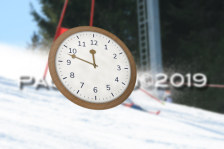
11:48
